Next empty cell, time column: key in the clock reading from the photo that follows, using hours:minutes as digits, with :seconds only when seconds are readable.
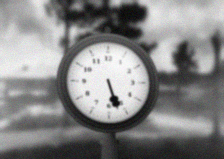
5:27
